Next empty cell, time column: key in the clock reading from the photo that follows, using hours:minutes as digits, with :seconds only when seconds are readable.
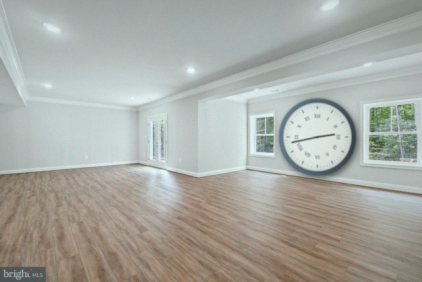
2:43
